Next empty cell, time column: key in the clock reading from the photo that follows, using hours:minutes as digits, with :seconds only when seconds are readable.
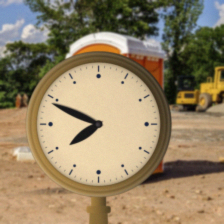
7:49
